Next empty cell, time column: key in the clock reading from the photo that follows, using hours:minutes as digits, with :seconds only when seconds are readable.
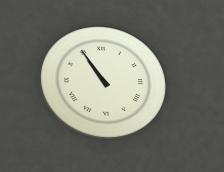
10:55
